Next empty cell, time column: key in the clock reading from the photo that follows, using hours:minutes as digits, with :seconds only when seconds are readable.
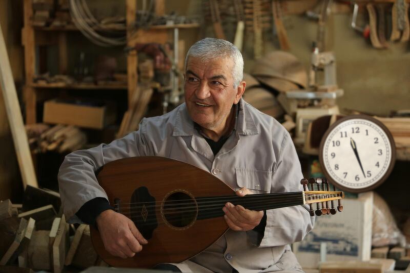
11:27
